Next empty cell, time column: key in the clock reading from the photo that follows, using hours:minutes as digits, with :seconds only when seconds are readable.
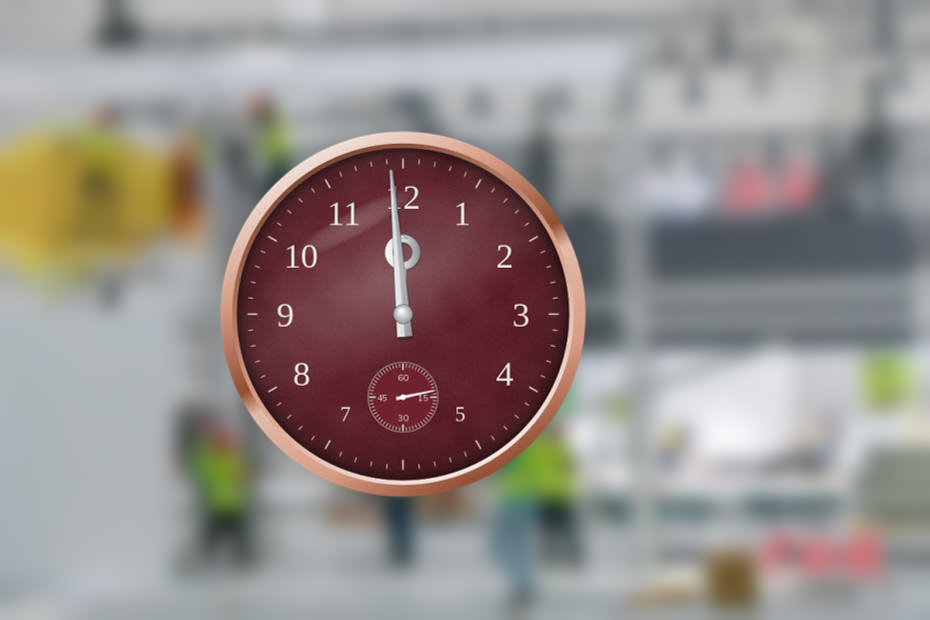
11:59:13
